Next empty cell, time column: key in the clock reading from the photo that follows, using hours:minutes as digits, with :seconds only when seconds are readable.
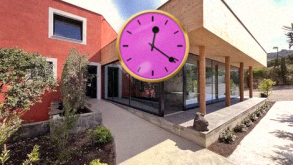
12:21
